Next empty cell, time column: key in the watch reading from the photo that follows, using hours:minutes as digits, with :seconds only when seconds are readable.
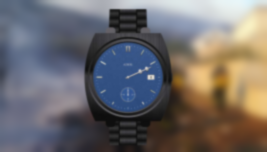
2:11
